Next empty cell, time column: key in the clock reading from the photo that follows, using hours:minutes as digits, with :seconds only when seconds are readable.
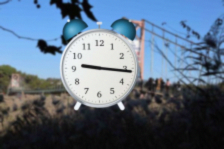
9:16
